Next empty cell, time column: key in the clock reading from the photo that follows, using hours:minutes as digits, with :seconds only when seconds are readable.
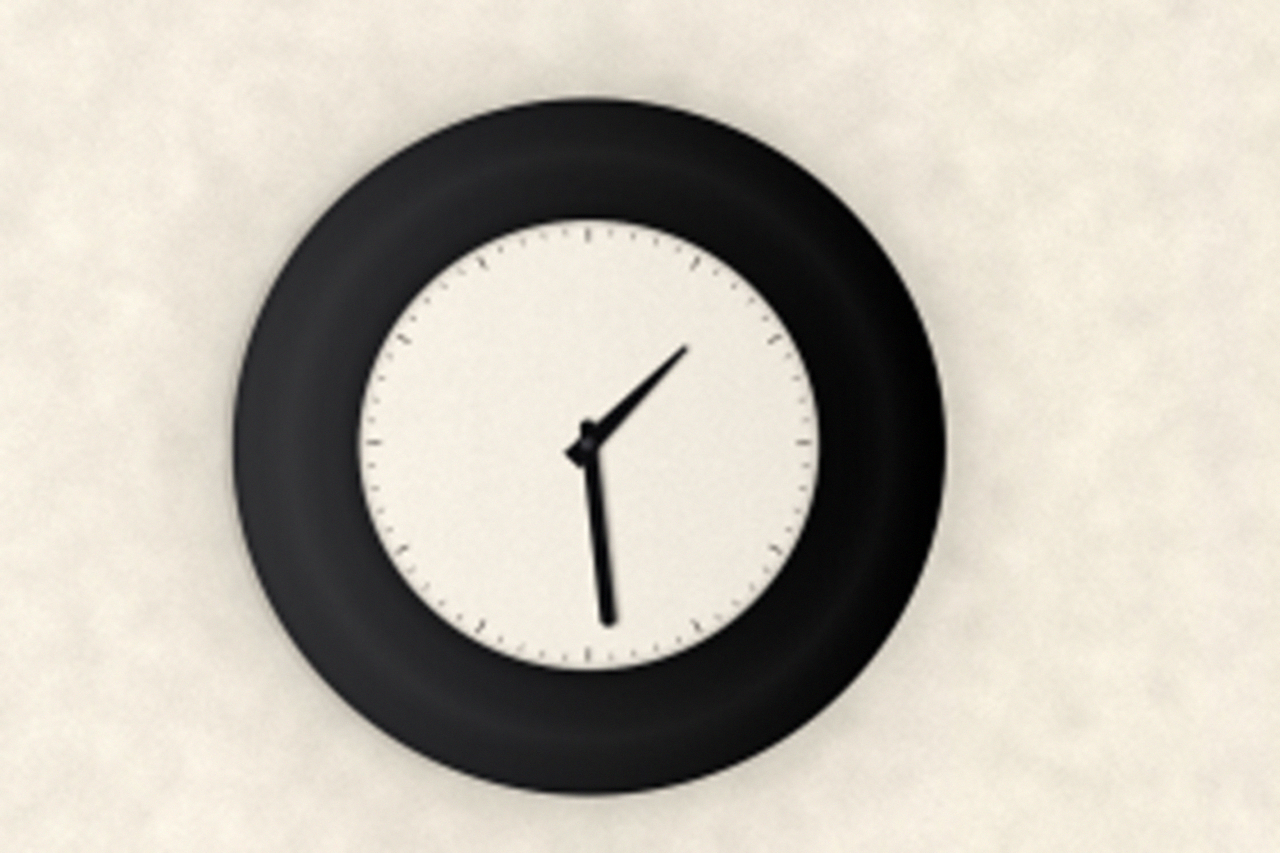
1:29
